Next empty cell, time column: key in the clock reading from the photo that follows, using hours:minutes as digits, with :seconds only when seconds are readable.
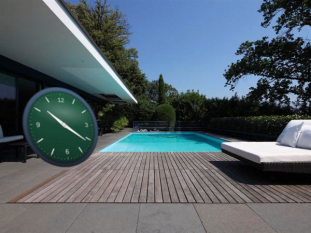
10:21
